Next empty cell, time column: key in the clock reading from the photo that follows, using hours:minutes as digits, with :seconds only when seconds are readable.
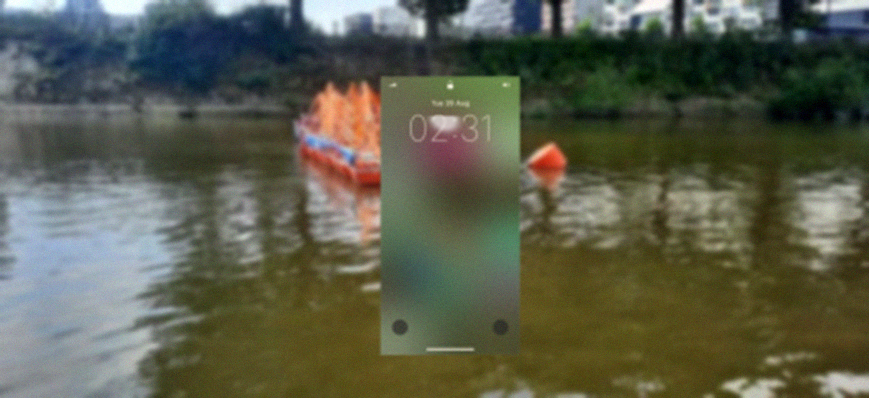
2:31
